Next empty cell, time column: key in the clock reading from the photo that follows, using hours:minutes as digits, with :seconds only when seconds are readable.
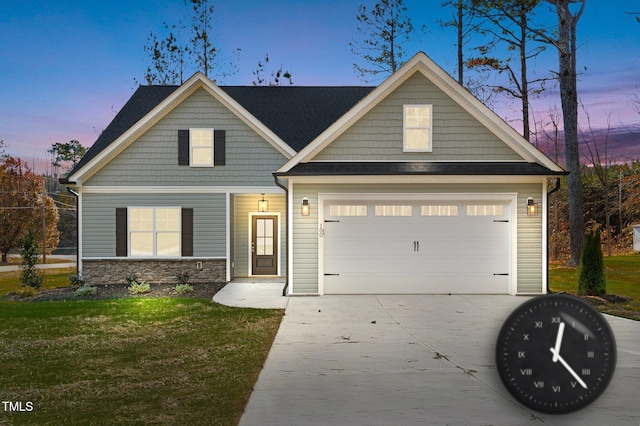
12:23
